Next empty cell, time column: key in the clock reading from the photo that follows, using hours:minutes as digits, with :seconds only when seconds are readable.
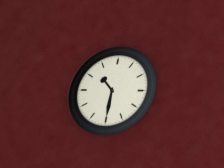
10:30
